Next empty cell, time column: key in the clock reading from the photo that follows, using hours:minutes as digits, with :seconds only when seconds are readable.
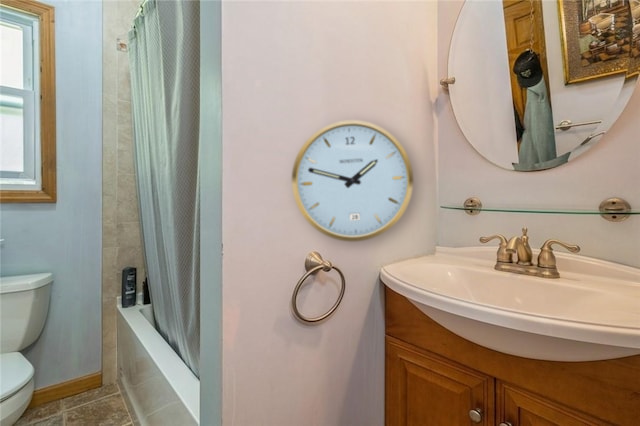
1:48
